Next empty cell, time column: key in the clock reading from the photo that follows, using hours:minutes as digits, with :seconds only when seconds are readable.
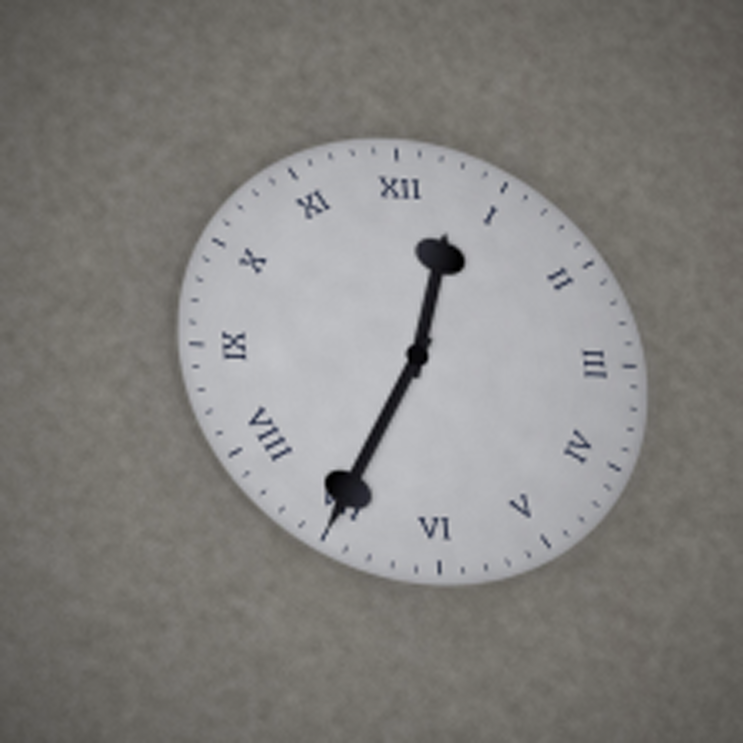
12:35
